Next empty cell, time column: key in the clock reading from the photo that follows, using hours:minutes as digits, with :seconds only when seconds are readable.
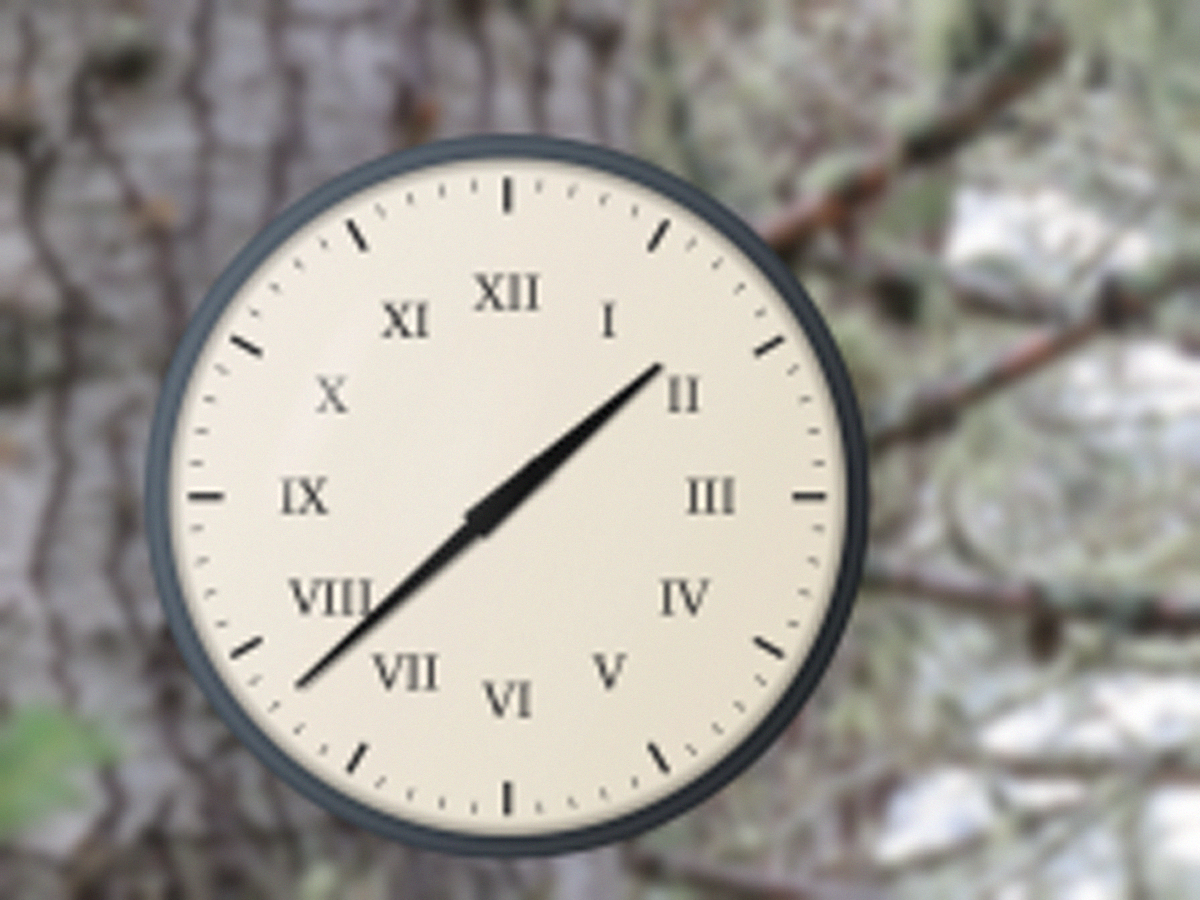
1:38
